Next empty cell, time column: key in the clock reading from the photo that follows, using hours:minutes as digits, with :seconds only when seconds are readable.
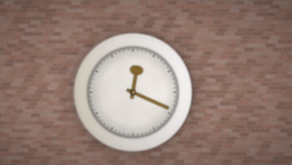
12:19
